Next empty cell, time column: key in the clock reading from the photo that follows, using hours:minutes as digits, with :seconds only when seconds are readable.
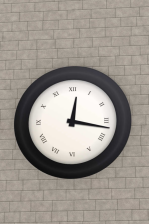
12:17
